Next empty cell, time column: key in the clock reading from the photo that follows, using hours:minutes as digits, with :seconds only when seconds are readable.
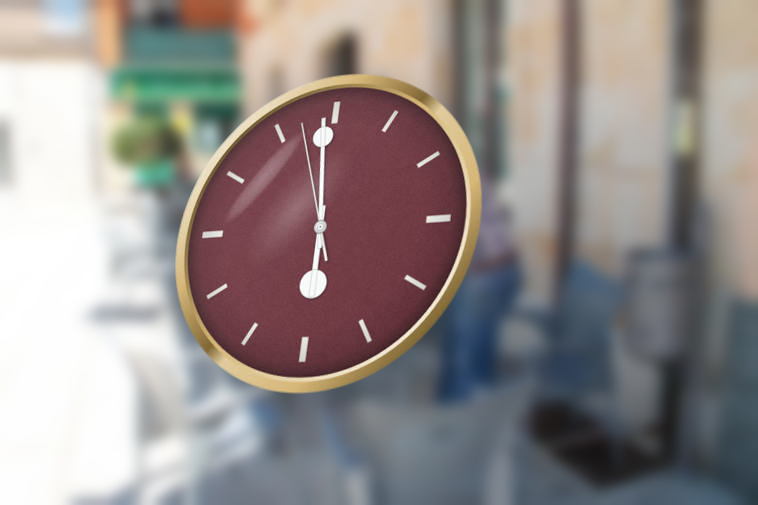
5:58:57
